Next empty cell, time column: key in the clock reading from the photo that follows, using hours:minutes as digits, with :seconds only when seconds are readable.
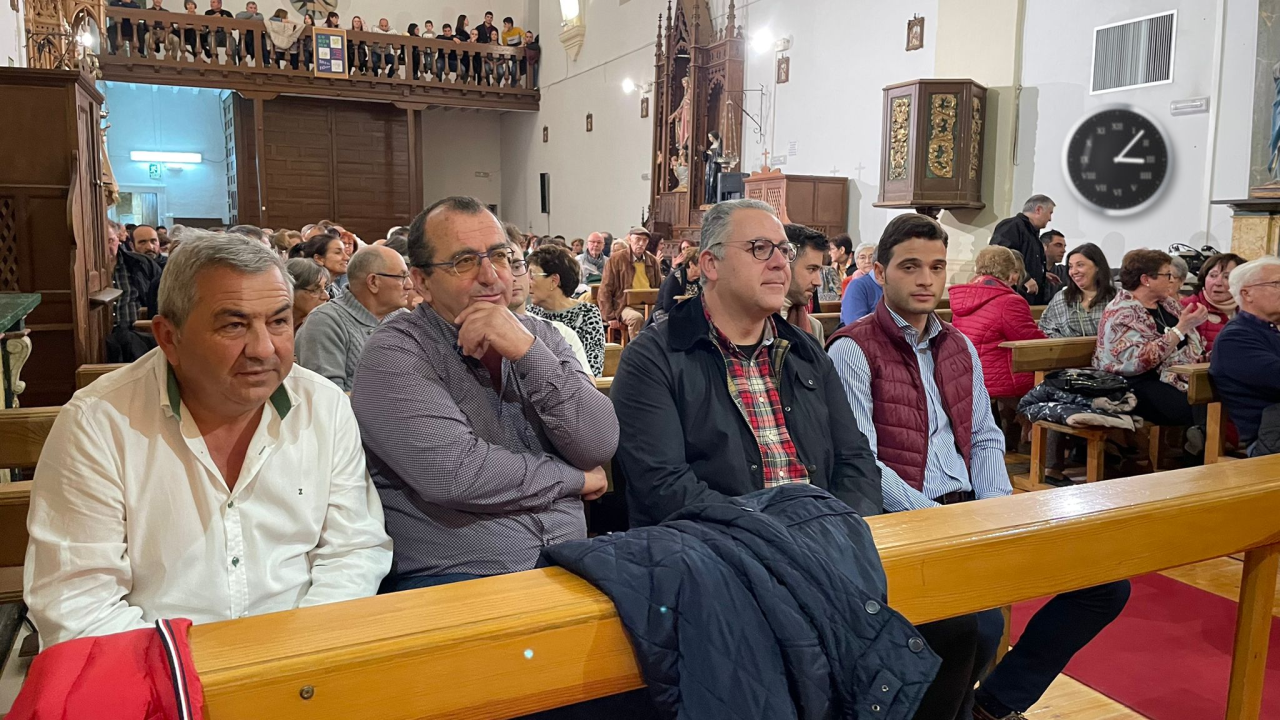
3:07
